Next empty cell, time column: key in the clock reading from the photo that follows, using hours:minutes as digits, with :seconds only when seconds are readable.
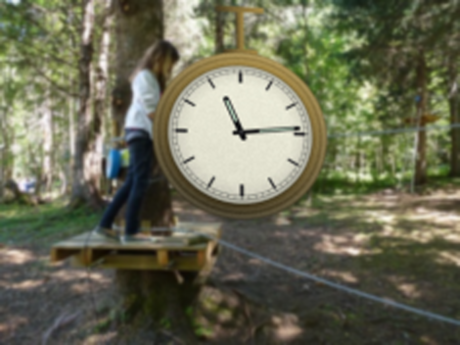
11:14
